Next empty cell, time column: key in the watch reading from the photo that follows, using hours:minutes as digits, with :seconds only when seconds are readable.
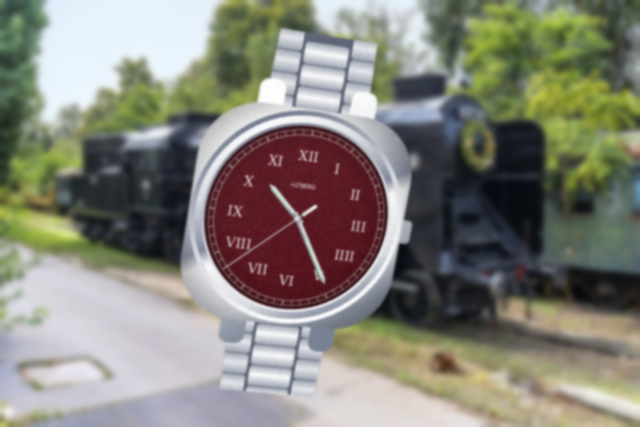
10:24:38
